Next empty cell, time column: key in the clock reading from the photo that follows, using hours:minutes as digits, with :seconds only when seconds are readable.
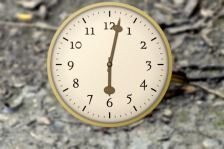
6:02
